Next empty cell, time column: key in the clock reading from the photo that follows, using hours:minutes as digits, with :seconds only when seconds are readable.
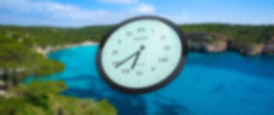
6:39
